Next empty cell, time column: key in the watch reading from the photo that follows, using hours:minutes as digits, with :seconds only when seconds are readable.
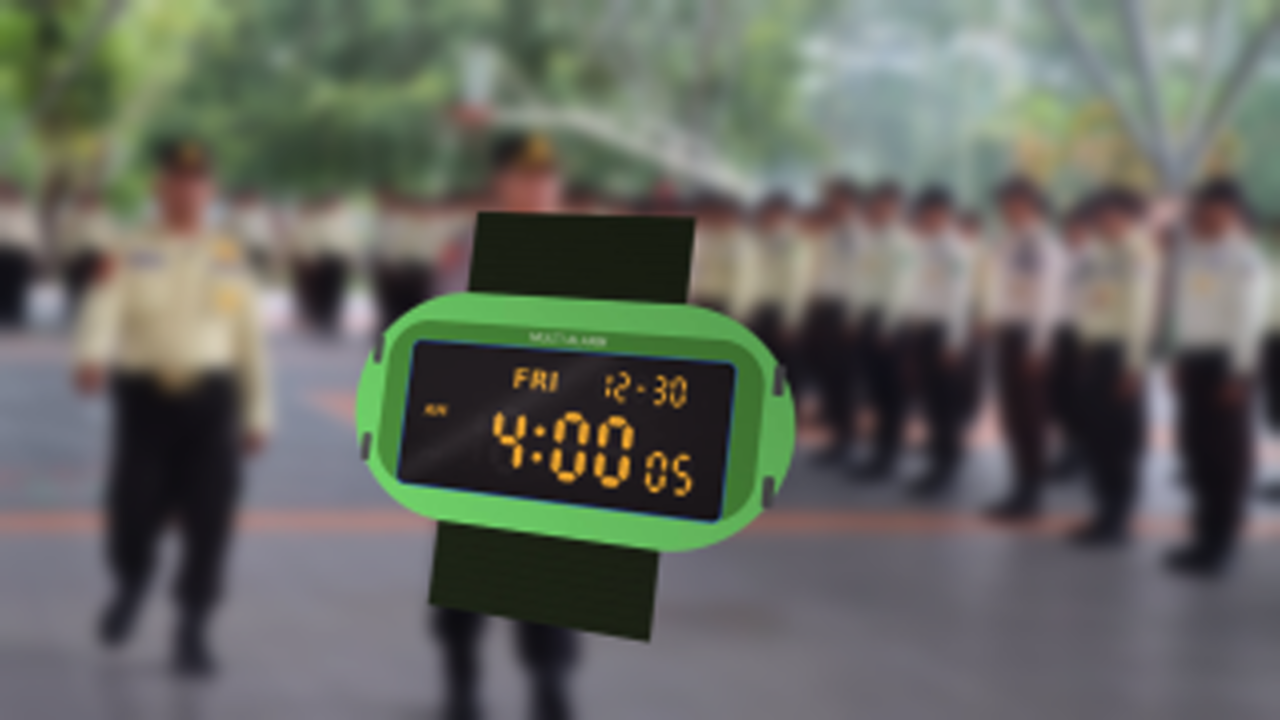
4:00:05
